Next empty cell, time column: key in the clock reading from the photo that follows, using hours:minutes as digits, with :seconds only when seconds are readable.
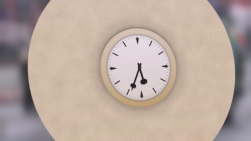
5:34
